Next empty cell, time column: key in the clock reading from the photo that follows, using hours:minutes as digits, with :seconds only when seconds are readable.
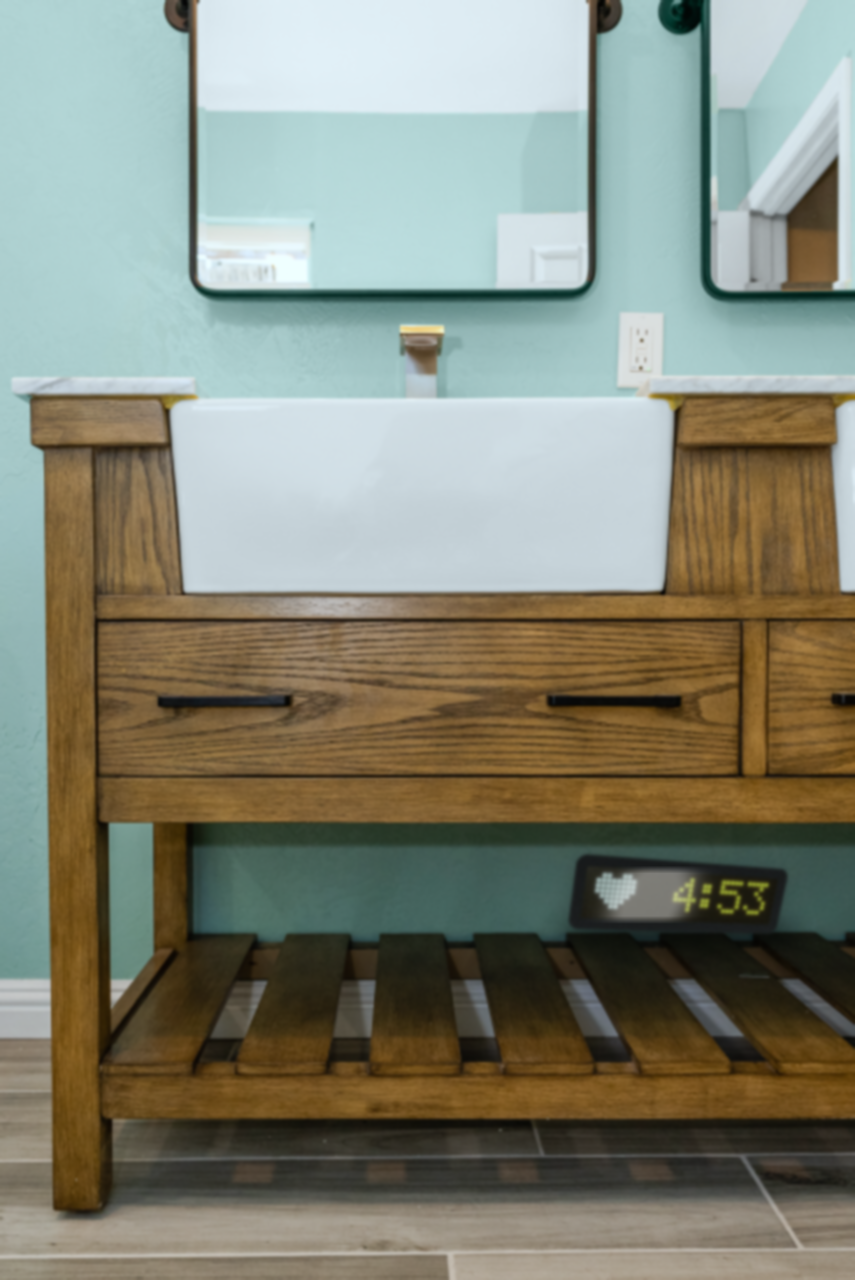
4:53
